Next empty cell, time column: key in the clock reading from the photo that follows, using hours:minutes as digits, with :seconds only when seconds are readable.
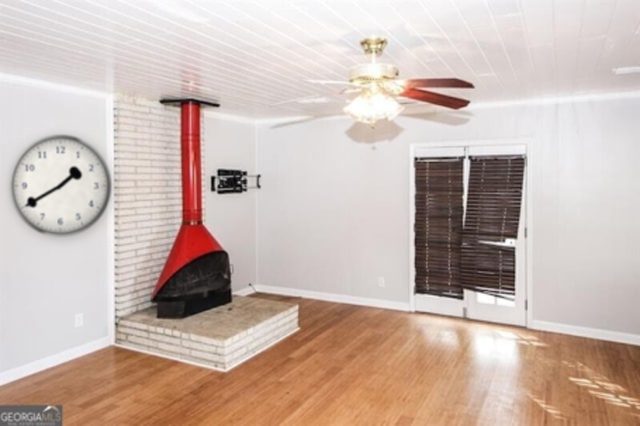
1:40
